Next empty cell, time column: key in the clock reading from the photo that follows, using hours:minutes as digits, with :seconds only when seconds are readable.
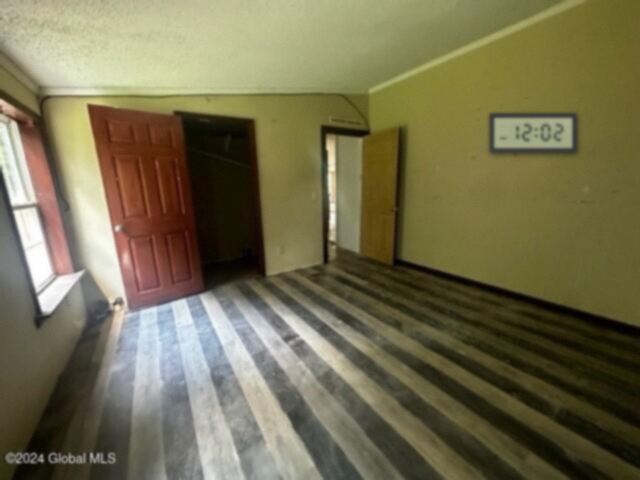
12:02
